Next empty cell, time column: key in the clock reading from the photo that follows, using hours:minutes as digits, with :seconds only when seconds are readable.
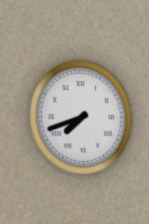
7:42
